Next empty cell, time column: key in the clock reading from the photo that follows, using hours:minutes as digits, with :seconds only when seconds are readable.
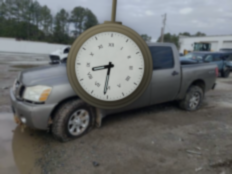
8:31
